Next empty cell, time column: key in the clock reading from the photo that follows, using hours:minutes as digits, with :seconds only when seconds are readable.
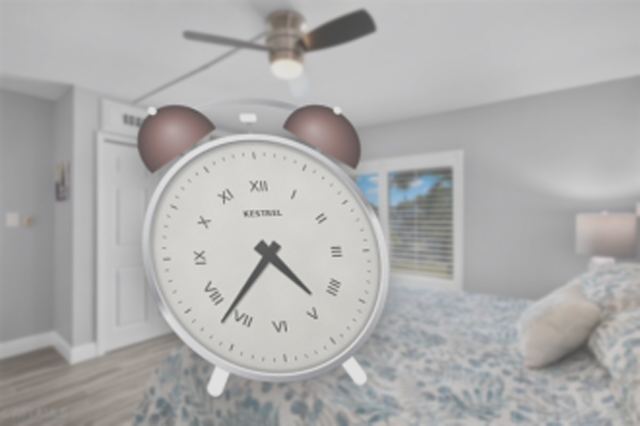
4:37
